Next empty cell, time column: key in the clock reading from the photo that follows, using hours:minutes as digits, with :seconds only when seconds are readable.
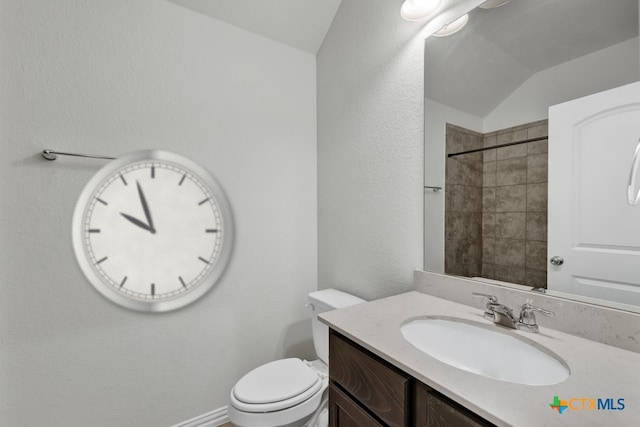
9:57
